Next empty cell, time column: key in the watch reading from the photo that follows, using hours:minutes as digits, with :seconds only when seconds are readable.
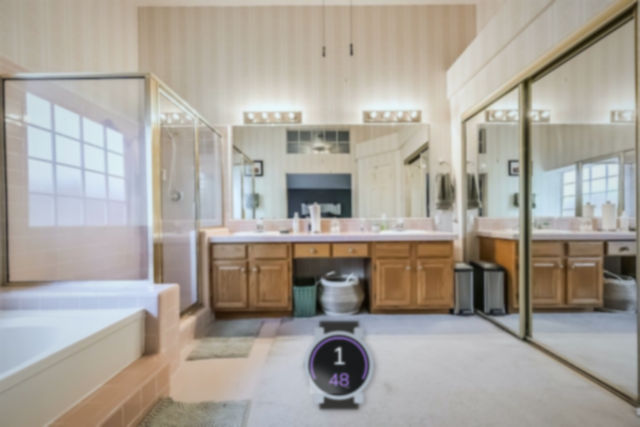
1:48
